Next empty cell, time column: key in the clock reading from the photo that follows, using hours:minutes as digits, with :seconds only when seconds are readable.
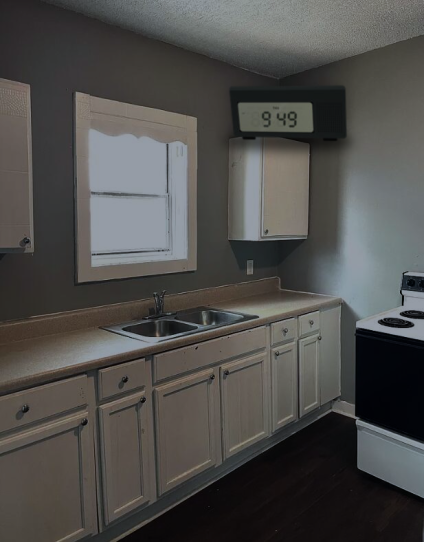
9:49
